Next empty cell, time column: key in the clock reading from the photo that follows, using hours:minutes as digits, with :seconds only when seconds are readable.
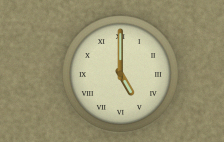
5:00
